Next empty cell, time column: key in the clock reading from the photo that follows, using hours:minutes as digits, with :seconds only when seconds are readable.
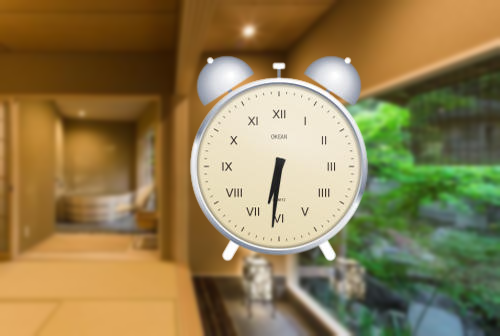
6:31
